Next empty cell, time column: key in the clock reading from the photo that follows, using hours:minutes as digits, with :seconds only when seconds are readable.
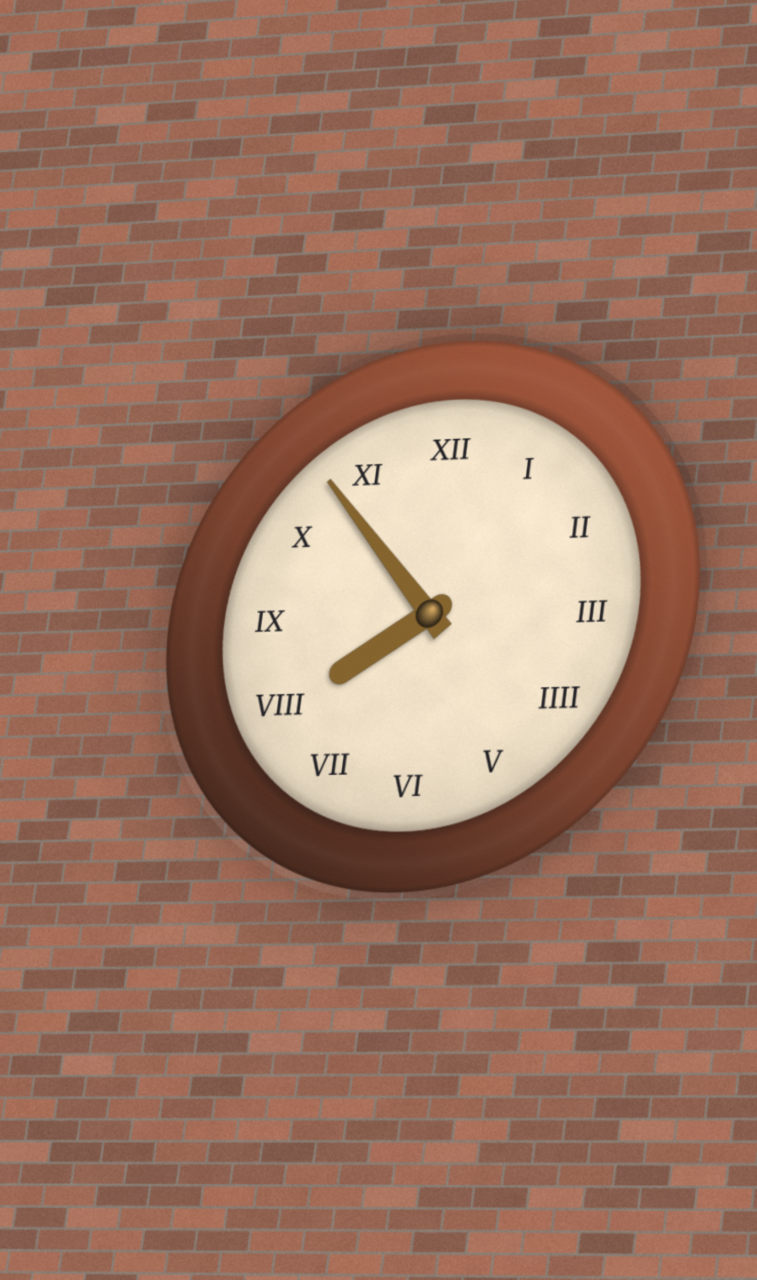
7:53
